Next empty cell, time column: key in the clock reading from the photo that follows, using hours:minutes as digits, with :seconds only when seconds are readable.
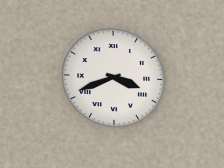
3:41
